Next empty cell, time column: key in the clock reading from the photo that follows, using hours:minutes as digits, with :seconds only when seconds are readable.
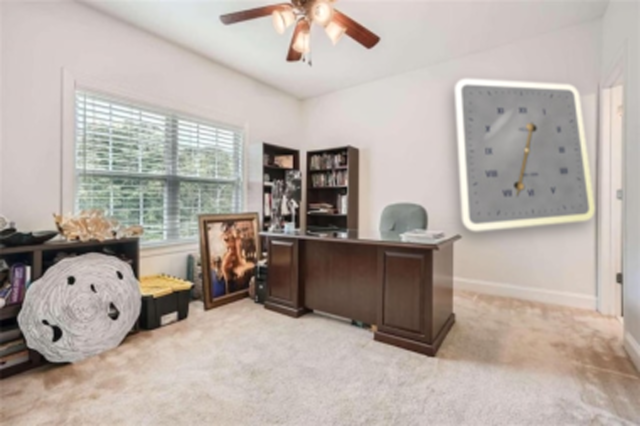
12:33
